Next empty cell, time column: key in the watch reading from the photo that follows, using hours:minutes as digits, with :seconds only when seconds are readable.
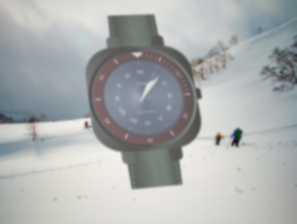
1:07
